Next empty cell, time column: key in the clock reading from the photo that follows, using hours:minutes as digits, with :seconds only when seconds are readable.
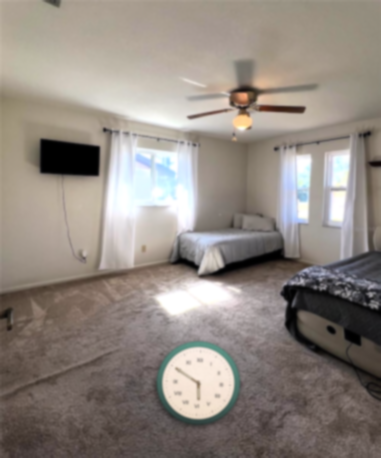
5:50
